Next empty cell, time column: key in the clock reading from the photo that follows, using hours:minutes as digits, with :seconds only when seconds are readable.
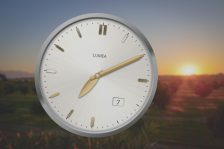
7:10
